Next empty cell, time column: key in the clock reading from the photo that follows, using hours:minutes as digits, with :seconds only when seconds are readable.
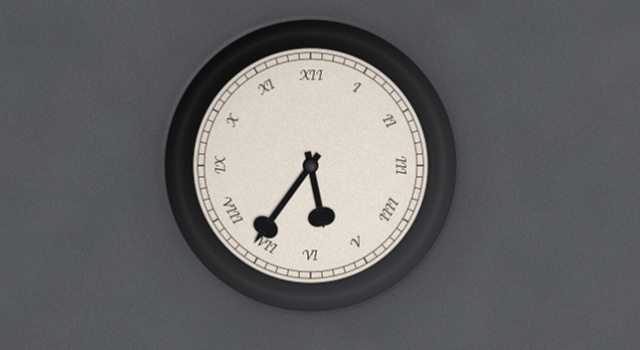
5:36
